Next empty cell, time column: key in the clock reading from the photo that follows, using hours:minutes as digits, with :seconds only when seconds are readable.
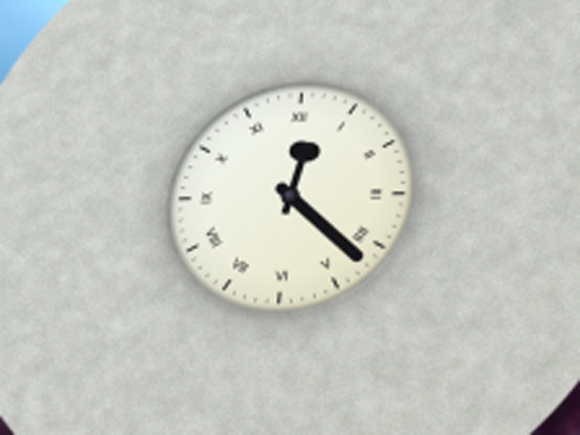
12:22
